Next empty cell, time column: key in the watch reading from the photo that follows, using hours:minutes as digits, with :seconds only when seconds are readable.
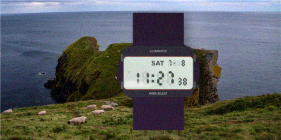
11:27:38
